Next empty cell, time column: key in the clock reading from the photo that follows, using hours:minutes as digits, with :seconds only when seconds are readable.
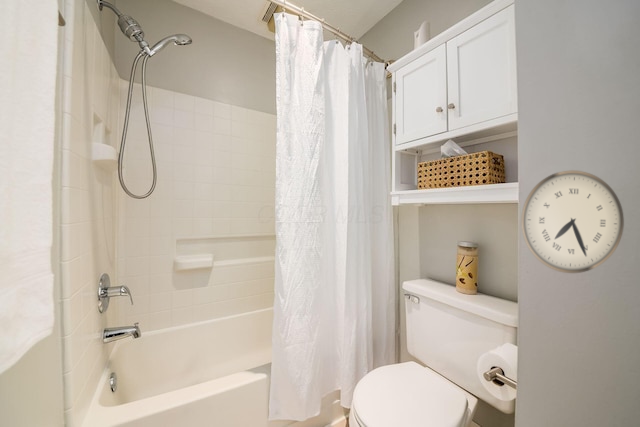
7:26
